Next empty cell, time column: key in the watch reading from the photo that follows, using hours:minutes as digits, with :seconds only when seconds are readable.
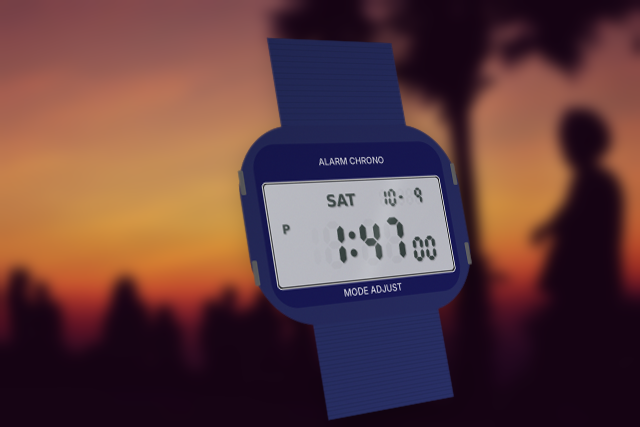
1:47:00
